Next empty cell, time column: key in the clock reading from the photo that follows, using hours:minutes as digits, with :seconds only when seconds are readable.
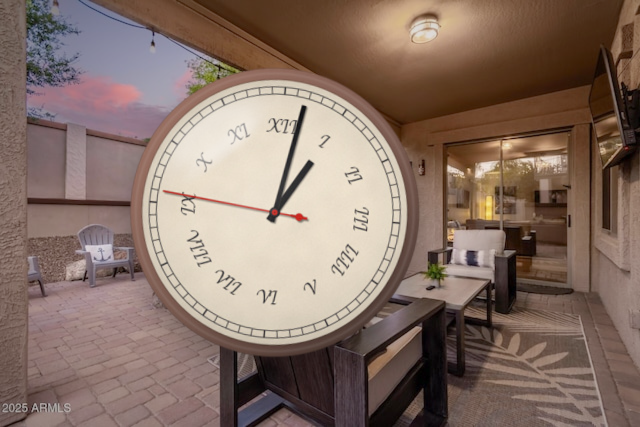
1:01:46
